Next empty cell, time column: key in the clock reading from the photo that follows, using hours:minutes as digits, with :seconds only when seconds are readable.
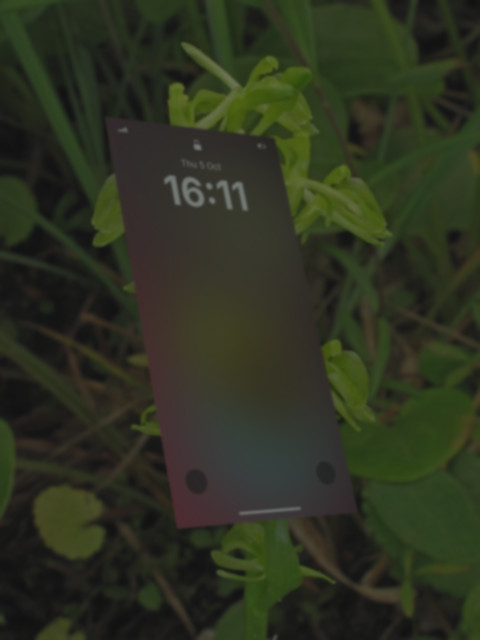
16:11
